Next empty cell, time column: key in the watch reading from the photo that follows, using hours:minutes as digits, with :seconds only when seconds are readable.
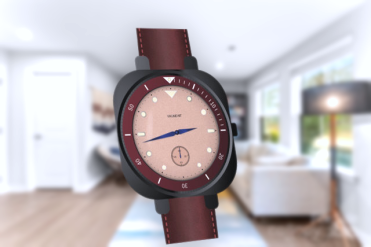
2:43
